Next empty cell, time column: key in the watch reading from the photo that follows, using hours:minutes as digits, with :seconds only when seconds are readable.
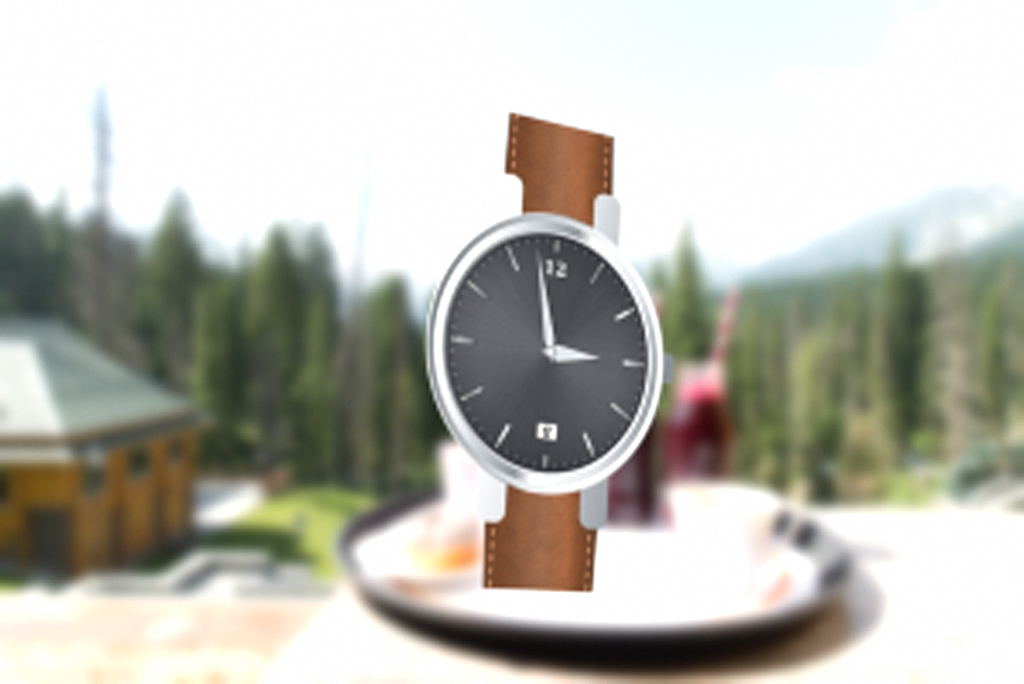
2:58
